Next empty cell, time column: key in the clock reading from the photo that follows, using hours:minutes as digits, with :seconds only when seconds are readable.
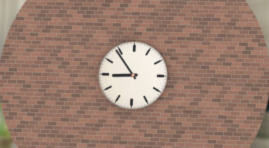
8:54
